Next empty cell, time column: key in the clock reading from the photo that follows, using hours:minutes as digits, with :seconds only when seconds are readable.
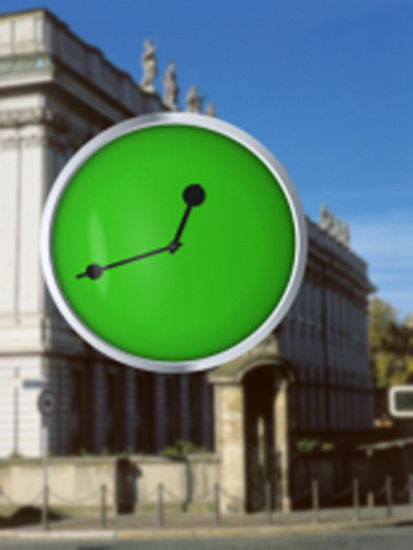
12:42
